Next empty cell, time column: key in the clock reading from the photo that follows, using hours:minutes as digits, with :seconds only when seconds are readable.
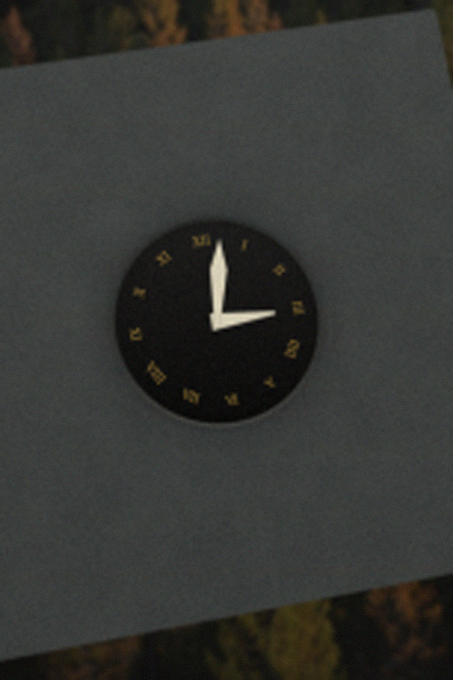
3:02
